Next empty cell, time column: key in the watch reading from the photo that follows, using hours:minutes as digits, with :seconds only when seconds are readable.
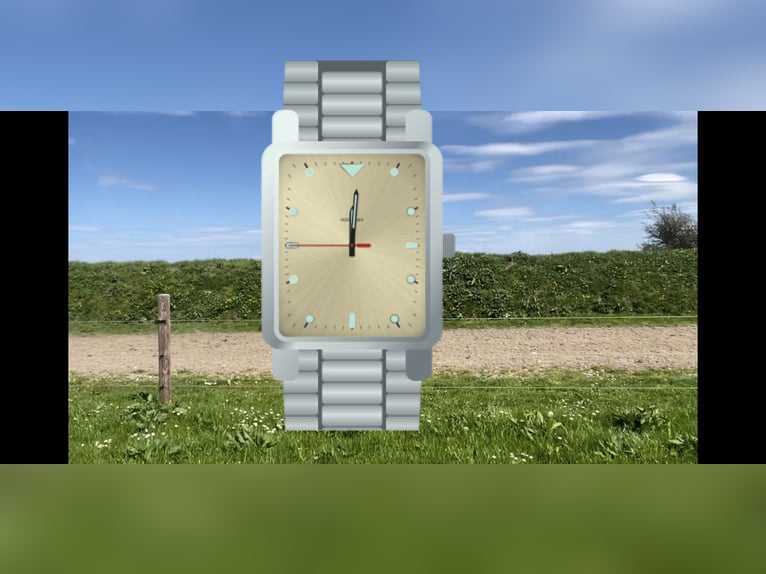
12:00:45
